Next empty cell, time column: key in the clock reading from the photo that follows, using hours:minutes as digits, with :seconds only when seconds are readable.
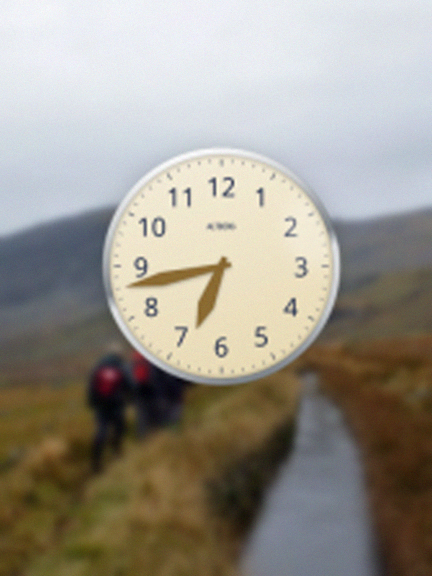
6:43
